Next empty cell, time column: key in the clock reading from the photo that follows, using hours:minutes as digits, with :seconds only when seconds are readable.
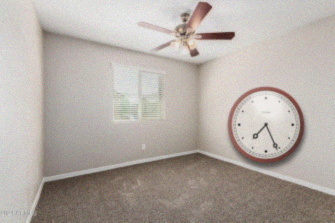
7:26
